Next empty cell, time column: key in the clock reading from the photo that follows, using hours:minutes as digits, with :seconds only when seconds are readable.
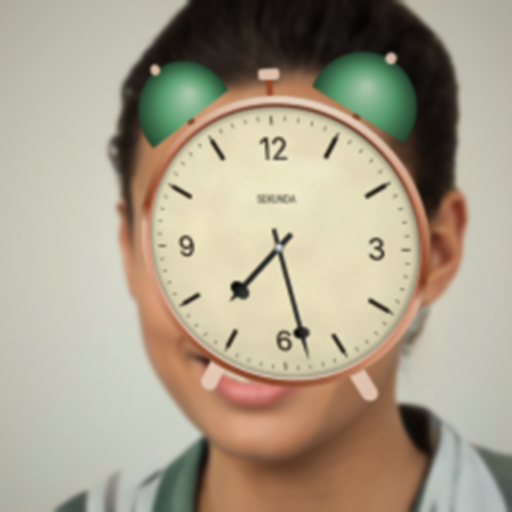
7:28
